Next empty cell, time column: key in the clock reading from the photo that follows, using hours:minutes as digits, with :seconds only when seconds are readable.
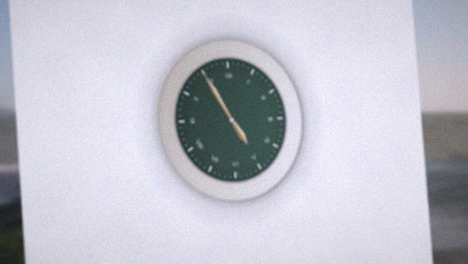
4:55
